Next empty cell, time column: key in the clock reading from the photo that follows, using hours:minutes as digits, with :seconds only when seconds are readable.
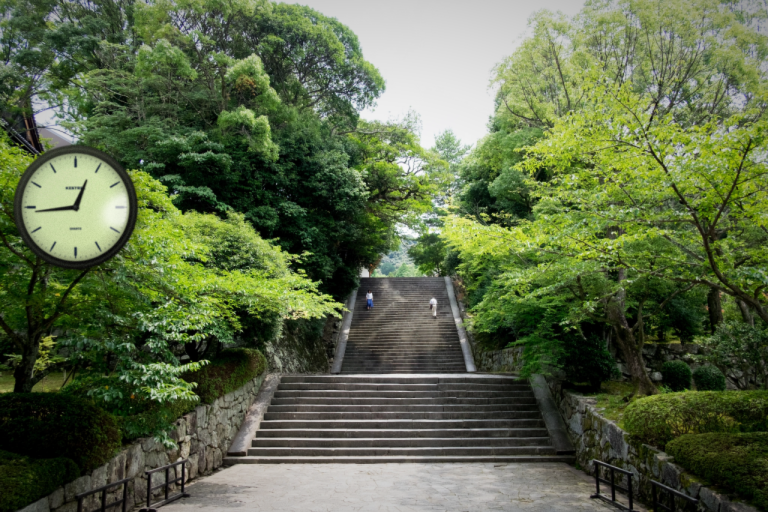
12:44
